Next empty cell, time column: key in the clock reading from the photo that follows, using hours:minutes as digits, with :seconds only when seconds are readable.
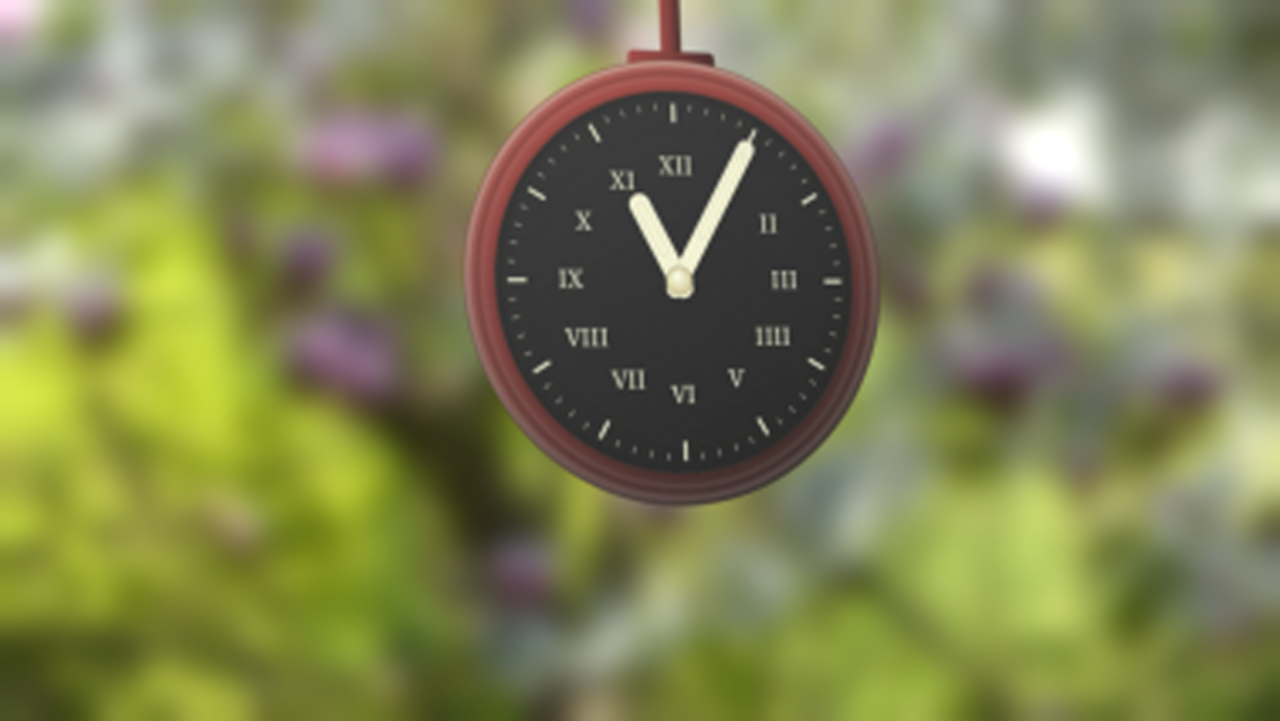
11:05
